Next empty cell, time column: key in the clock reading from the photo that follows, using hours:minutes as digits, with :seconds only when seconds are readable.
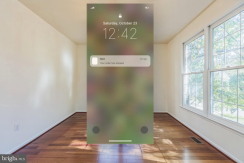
12:42
